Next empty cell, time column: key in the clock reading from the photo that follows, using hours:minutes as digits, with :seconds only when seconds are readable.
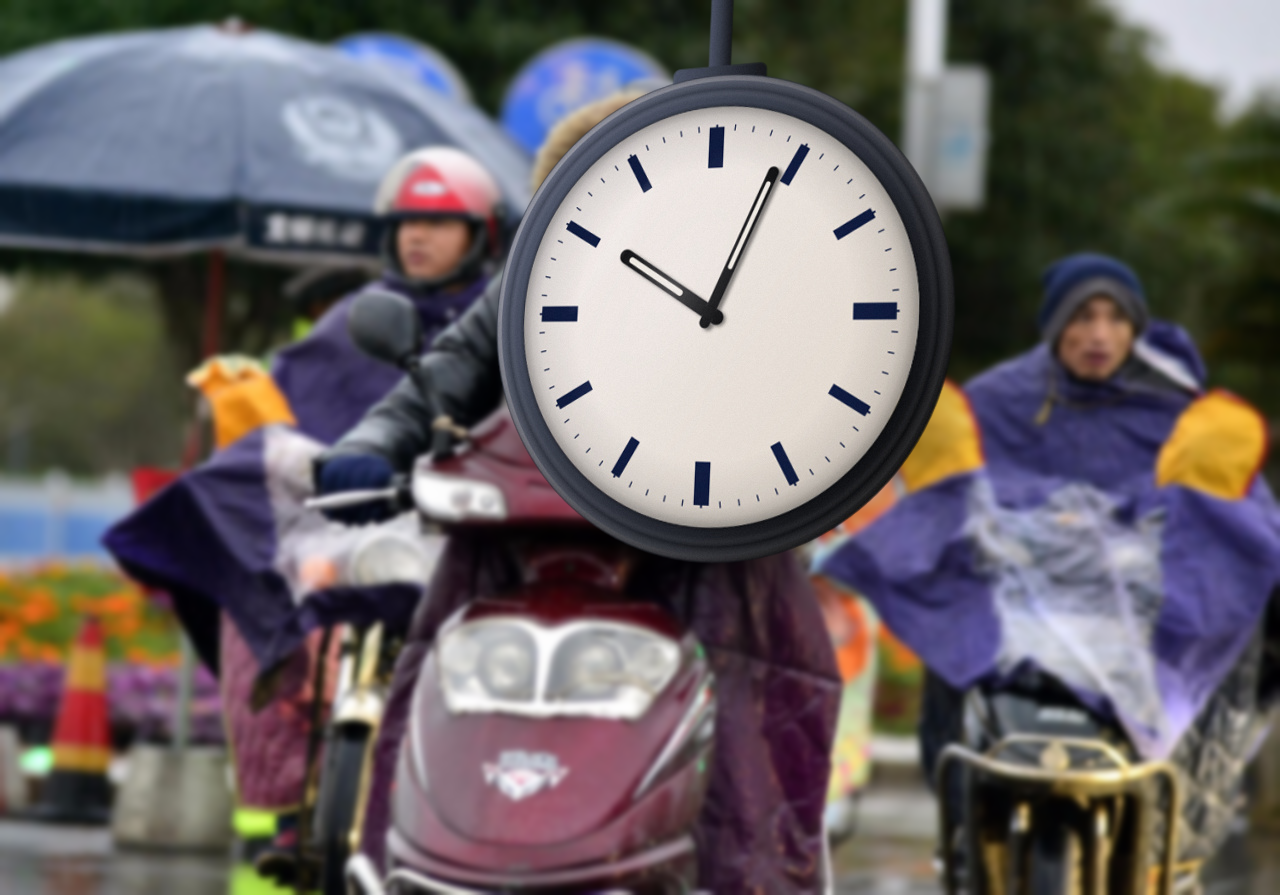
10:04
